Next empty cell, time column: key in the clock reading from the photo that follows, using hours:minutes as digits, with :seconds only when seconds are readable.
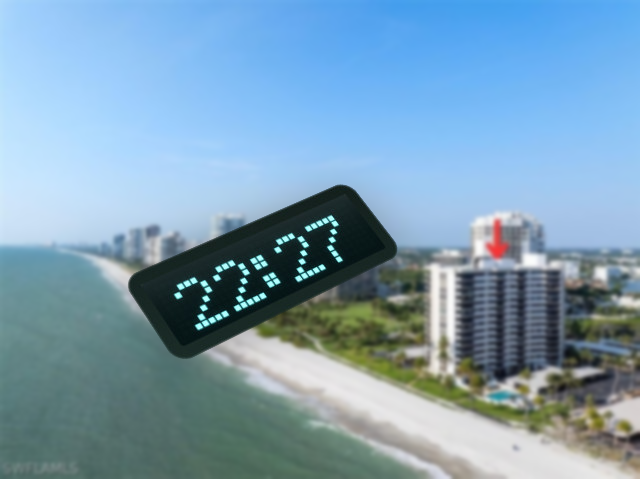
22:27
